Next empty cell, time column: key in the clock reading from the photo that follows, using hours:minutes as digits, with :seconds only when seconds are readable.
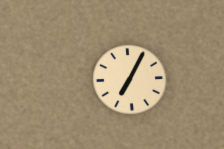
7:05
